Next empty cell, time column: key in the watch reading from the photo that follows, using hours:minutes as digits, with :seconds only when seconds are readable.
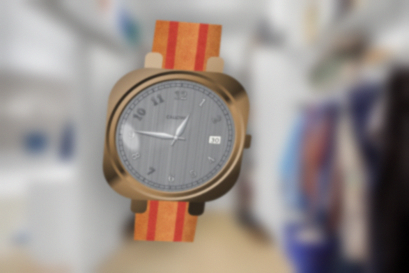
12:46
